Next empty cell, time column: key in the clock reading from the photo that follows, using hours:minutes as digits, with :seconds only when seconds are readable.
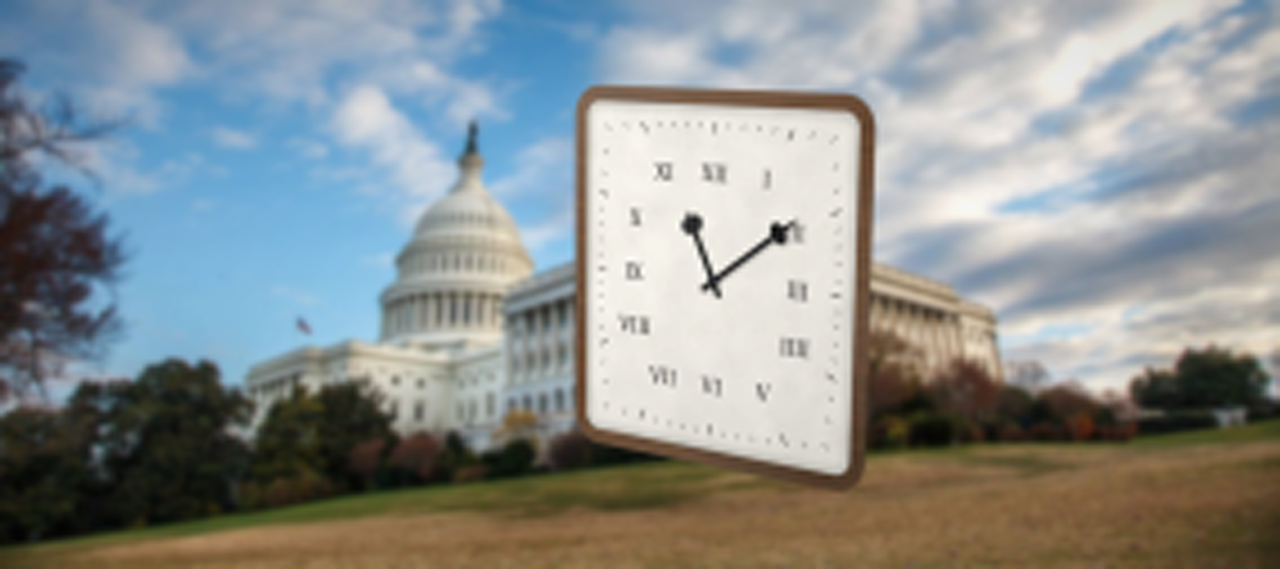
11:09
